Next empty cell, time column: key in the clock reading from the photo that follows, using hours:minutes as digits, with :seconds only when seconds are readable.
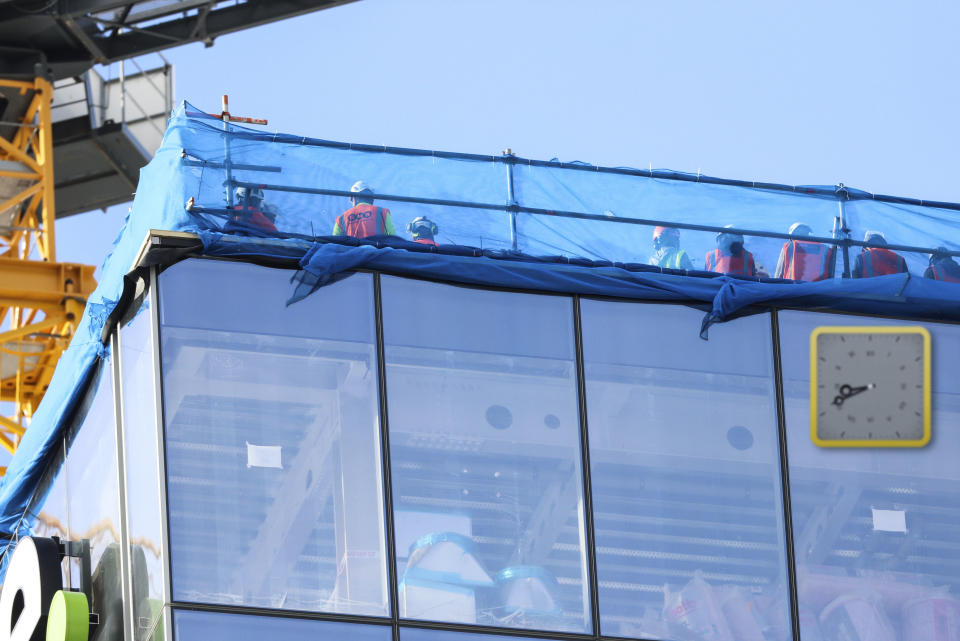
8:41
